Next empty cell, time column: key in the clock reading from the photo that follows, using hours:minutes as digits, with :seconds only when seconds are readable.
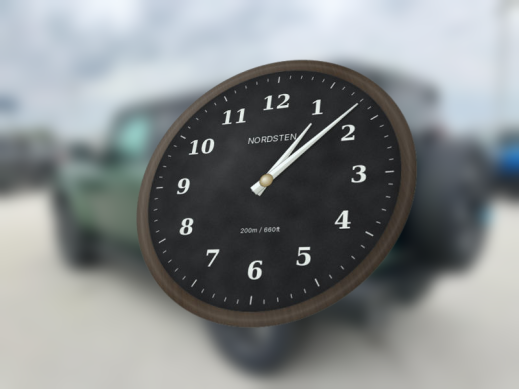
1:08
